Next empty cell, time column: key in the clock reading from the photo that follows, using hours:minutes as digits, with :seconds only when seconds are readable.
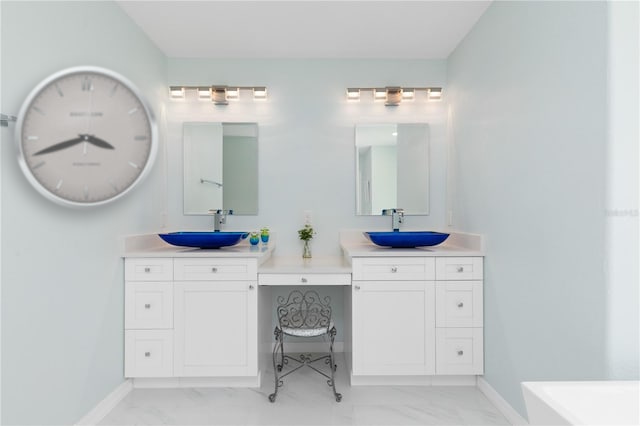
3:42:01
